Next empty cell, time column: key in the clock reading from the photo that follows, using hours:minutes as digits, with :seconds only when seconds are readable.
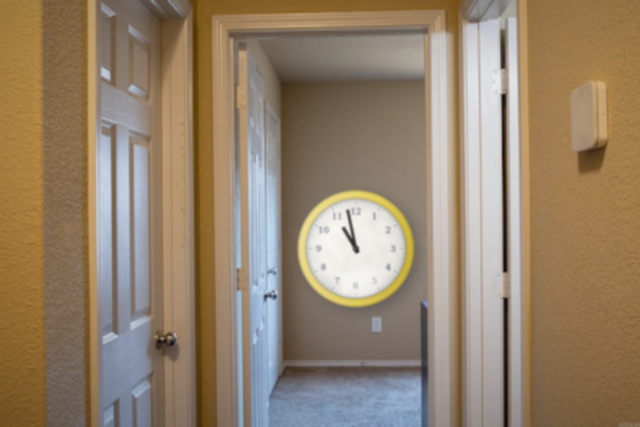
10:58
